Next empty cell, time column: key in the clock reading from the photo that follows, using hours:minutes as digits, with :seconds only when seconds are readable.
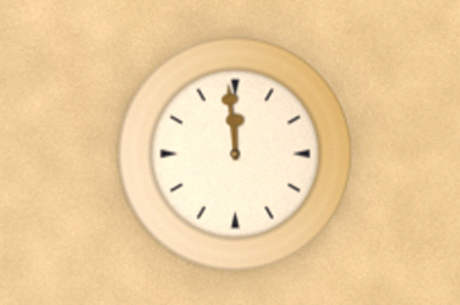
11:59
